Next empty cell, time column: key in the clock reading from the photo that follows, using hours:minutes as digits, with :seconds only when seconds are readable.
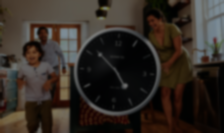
4:52
